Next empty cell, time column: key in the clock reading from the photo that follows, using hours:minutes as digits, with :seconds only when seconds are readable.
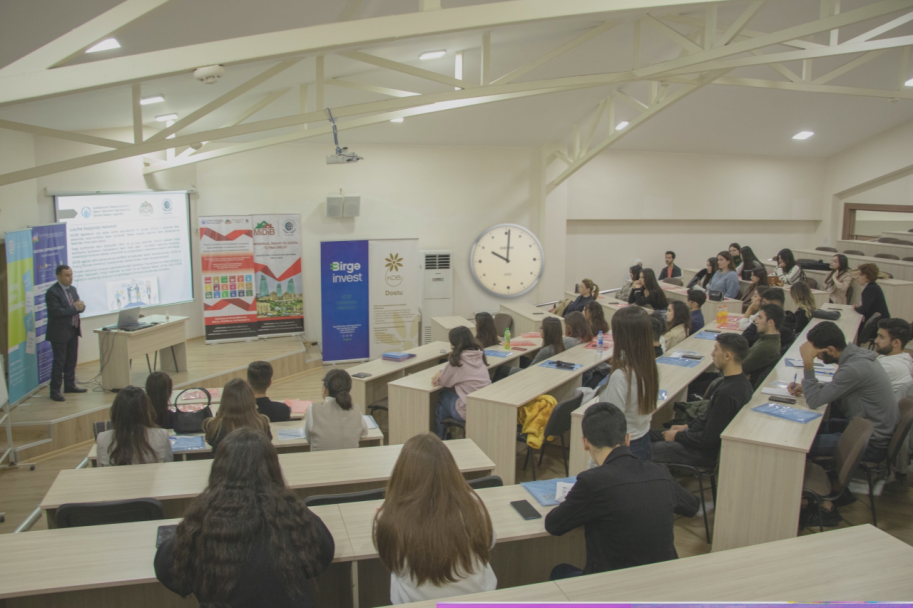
10:01
